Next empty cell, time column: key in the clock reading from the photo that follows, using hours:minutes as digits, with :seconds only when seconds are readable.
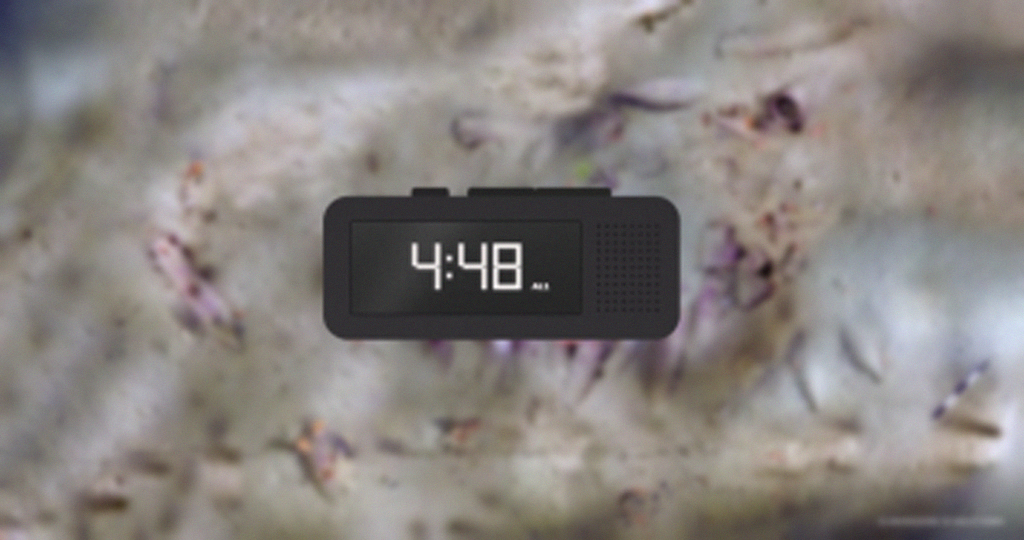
4:48
